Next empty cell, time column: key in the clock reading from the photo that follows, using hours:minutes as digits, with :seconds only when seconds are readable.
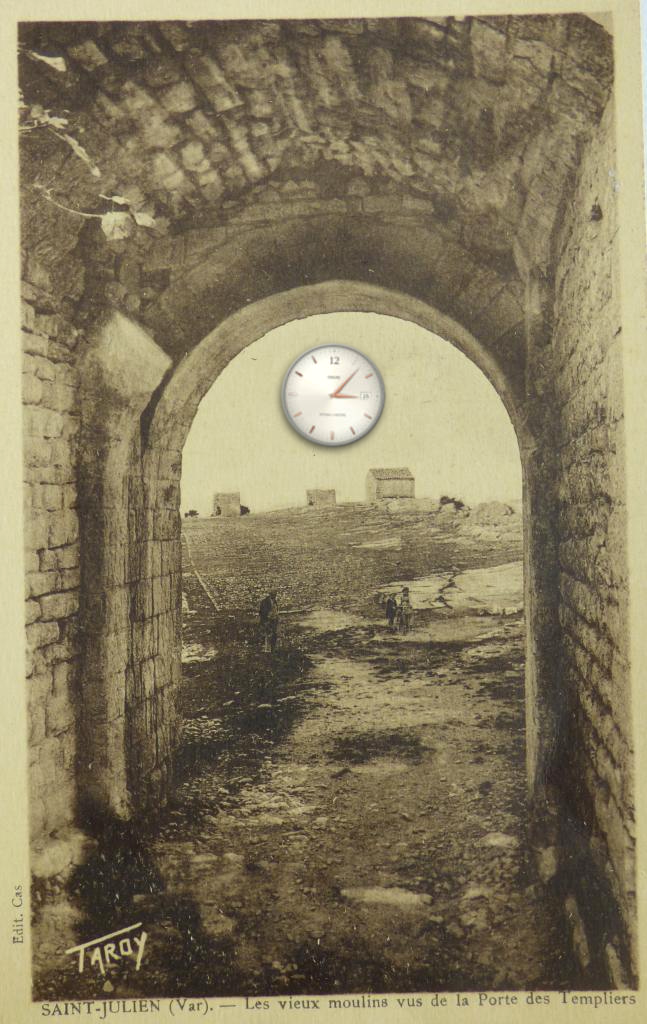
3:07
